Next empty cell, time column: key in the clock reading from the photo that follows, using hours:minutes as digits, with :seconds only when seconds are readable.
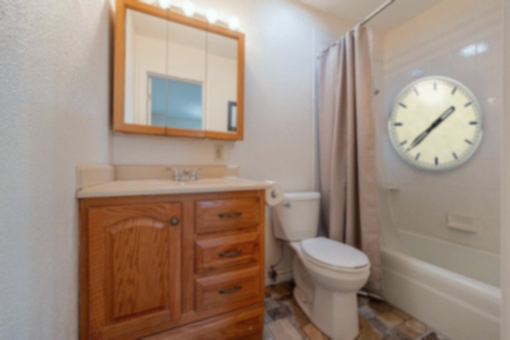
1:38
